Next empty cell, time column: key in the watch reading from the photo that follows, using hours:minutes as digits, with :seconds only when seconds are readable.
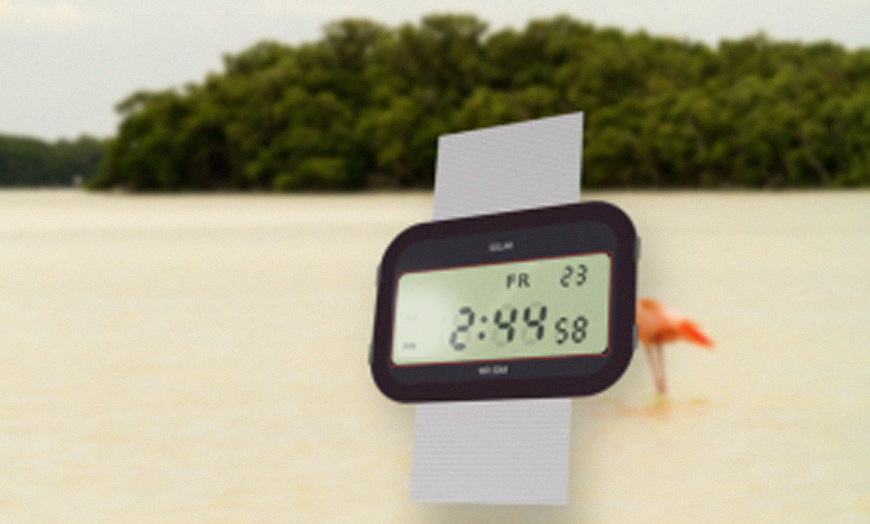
2:44:58
